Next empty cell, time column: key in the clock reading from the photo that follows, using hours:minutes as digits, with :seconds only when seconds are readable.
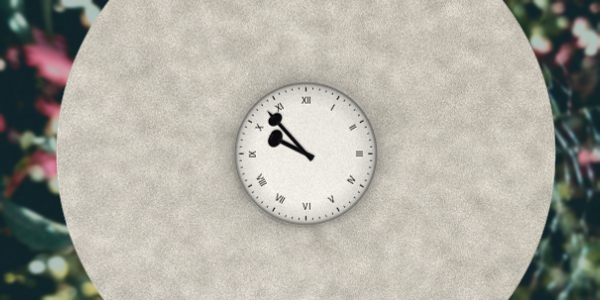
9:53
